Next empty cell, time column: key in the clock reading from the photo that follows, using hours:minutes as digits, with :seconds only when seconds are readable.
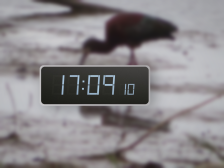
17:09:10
